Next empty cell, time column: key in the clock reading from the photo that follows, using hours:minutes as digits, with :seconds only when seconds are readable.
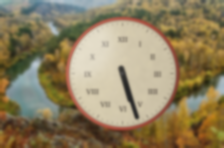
5:27
